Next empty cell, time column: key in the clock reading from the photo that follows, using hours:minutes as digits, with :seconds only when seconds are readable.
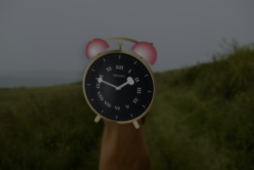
1:48
